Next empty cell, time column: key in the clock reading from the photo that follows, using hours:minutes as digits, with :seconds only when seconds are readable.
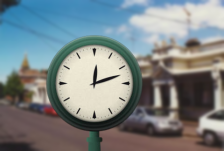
12:12
